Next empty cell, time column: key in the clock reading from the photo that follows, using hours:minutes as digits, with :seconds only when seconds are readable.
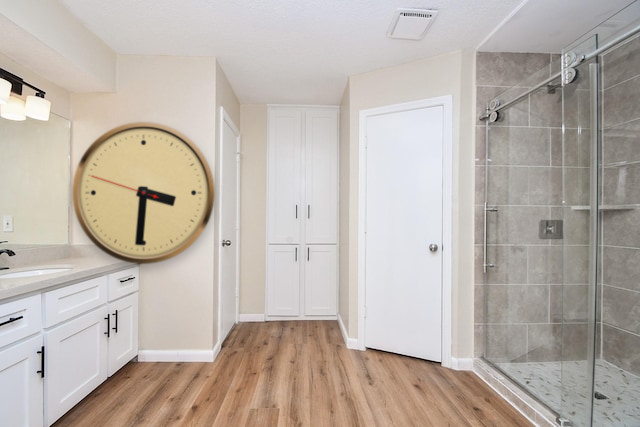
3:30:48
